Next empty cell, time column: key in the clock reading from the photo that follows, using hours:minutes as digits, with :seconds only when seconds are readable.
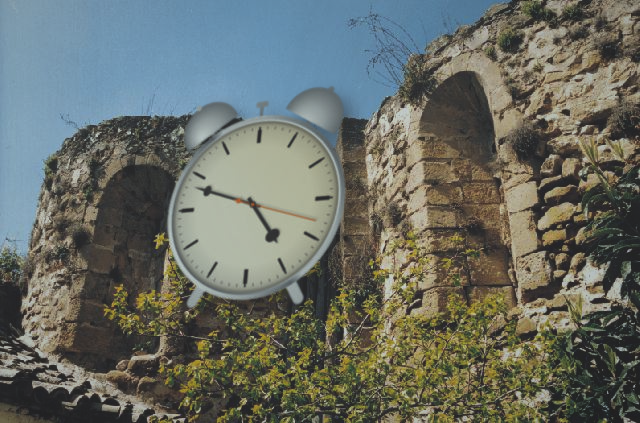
4:48:18
